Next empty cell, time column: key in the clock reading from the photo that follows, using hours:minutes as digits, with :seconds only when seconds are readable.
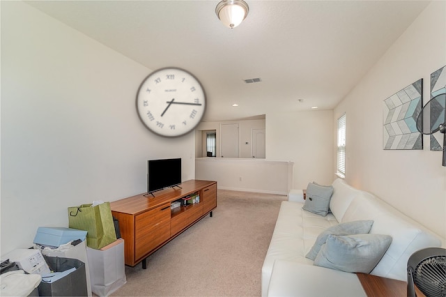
7:16
